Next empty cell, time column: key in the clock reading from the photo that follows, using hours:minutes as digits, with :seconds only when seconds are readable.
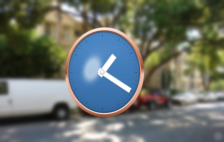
1:20
